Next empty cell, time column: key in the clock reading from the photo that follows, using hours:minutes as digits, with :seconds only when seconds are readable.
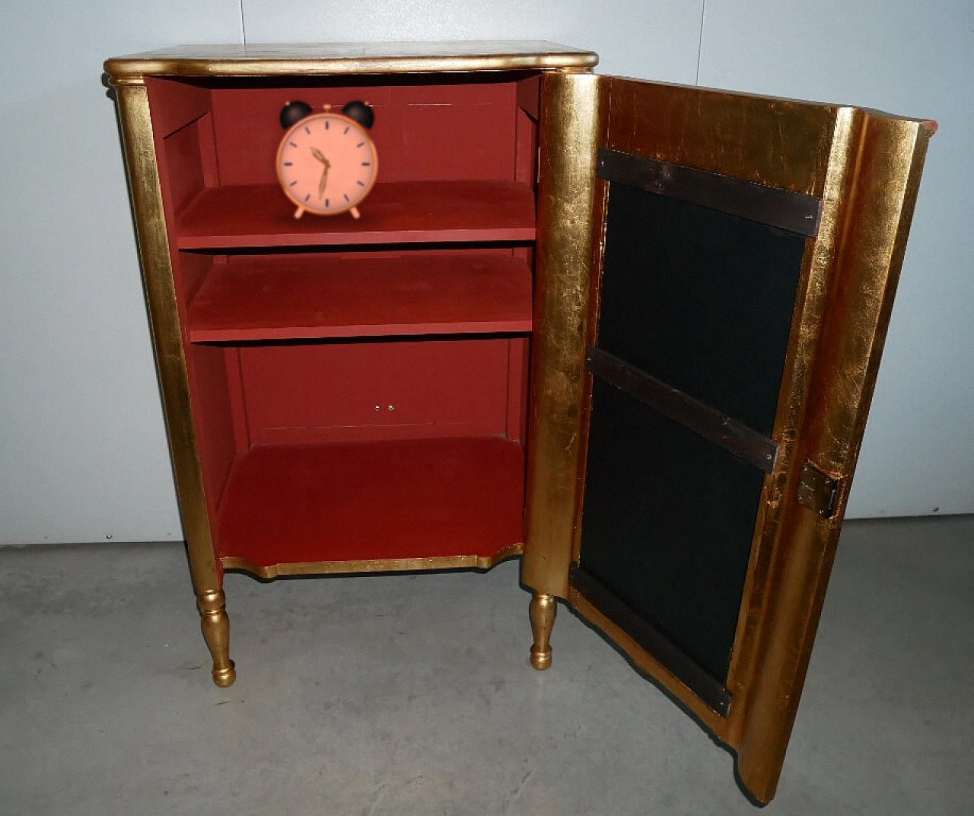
10:32
